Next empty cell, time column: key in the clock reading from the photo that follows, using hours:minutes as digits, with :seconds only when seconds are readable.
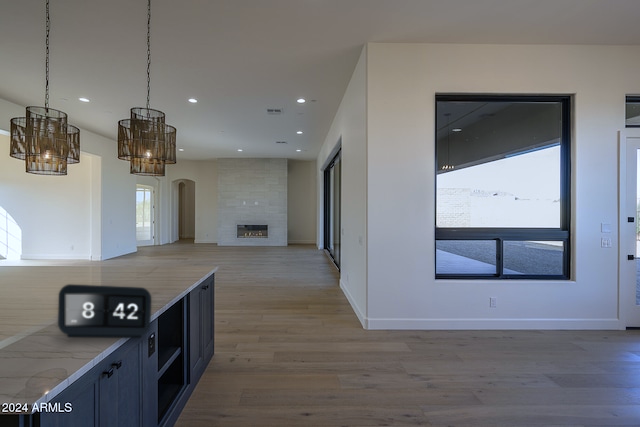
8:42
